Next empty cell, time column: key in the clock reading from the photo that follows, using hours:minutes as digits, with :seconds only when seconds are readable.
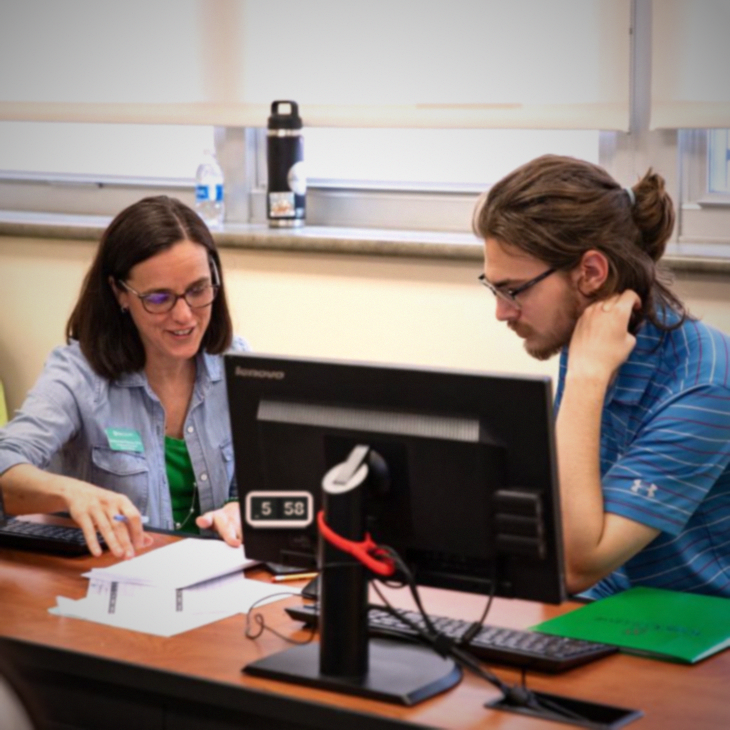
5:58
